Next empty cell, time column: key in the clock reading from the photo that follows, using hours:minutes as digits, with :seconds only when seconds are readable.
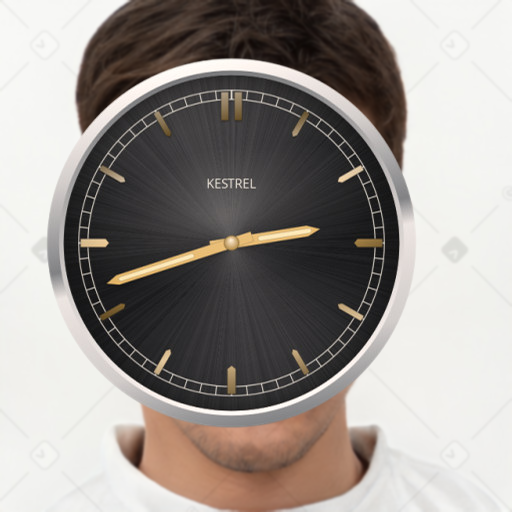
2:42
